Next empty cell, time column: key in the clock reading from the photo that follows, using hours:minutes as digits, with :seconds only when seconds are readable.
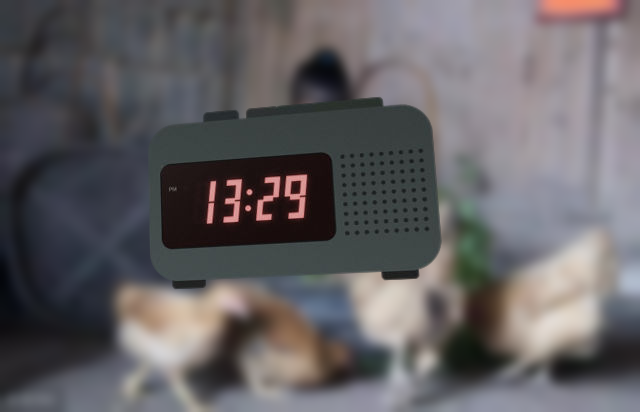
13:29
